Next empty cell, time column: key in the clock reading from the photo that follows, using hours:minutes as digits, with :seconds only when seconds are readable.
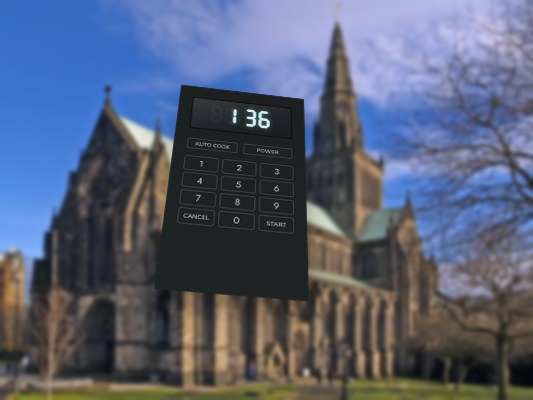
1:36
